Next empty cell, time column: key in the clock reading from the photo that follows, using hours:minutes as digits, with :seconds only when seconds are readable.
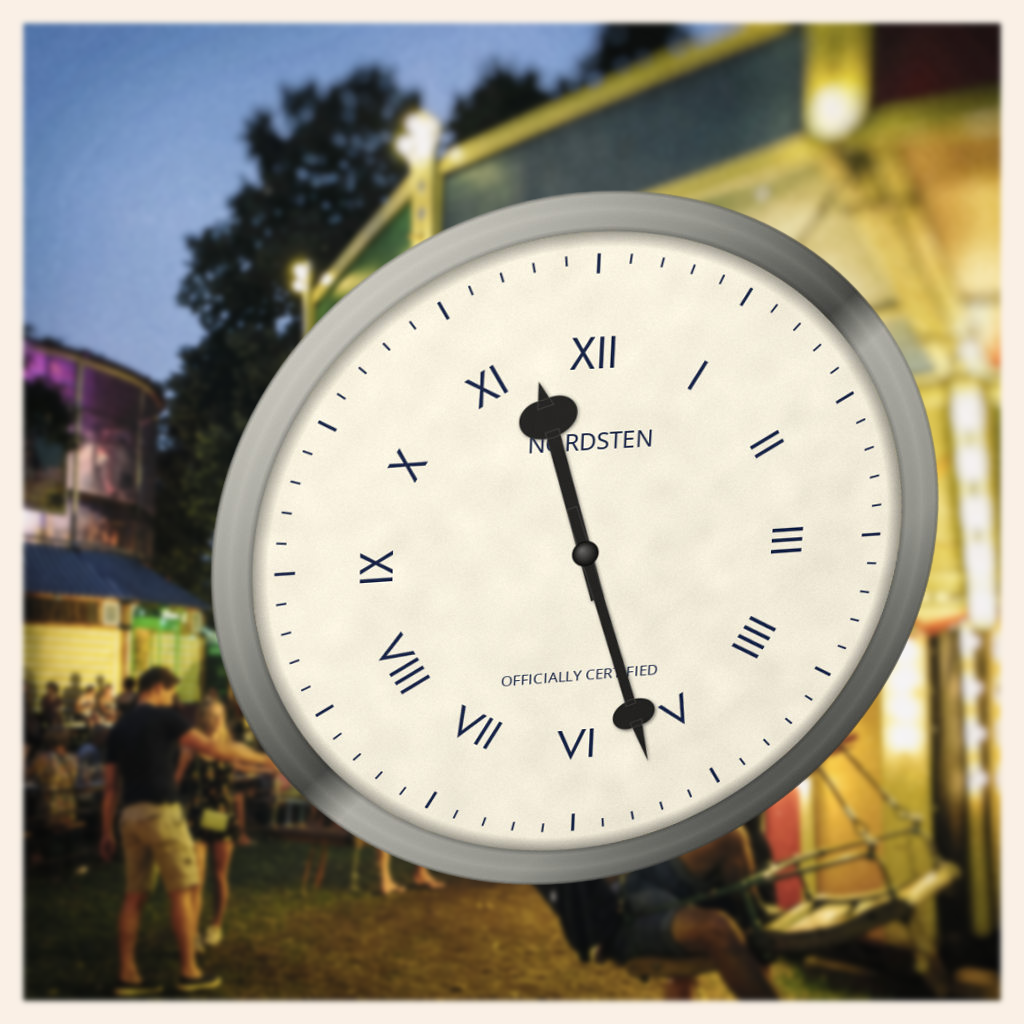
11:27
